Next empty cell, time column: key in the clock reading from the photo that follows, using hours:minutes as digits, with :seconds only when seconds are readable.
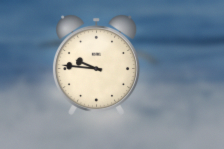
9:46
